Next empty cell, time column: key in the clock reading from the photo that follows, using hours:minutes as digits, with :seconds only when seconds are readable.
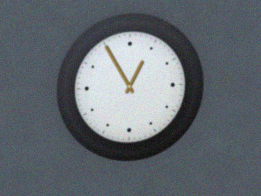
12:55
